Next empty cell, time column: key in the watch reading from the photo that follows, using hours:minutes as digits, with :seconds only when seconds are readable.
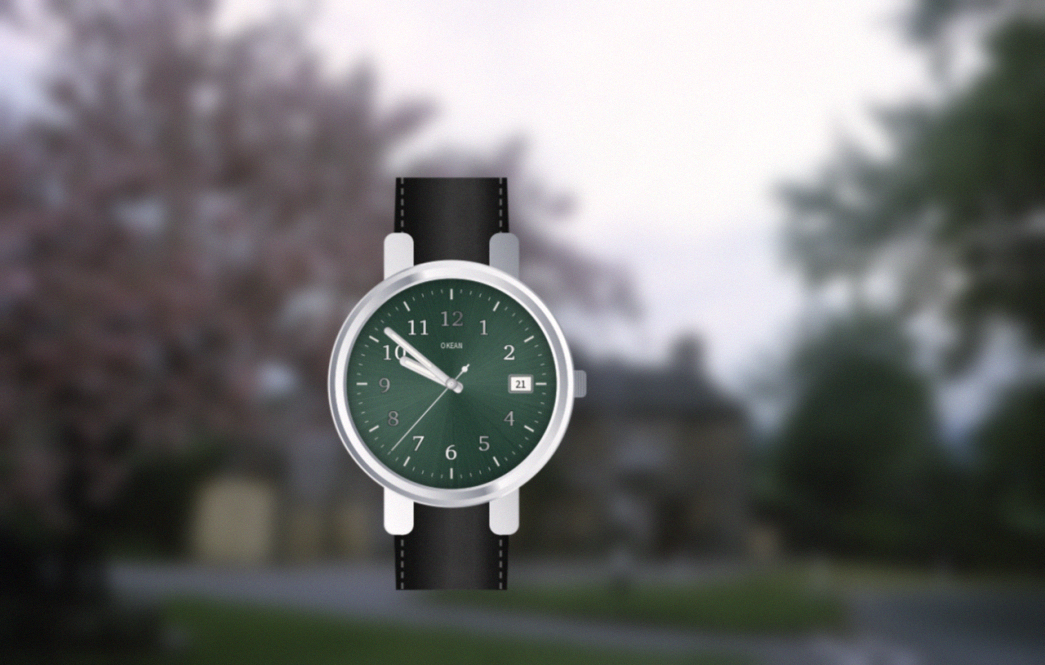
9:51:37
